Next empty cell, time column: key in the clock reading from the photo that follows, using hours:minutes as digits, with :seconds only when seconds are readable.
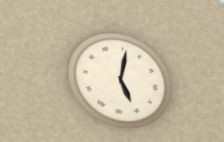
6:06
